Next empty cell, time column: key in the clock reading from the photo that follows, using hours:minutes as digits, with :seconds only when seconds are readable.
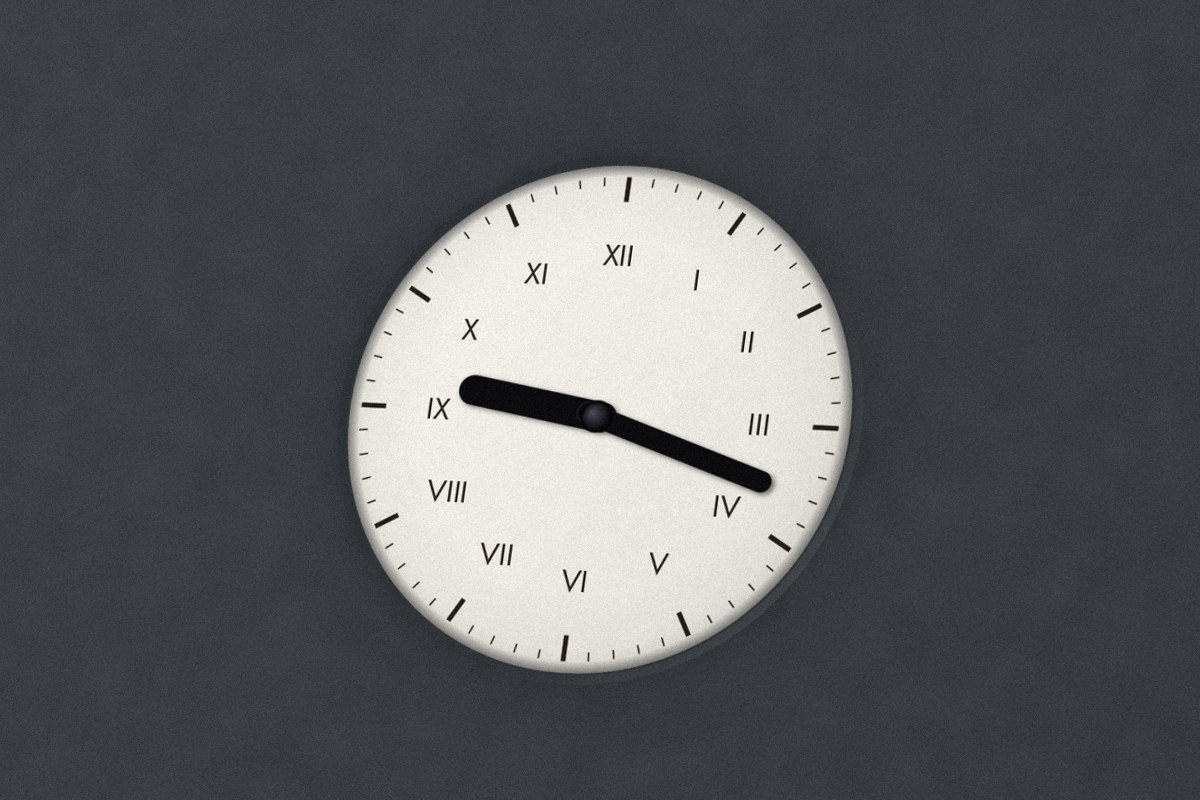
9:18
